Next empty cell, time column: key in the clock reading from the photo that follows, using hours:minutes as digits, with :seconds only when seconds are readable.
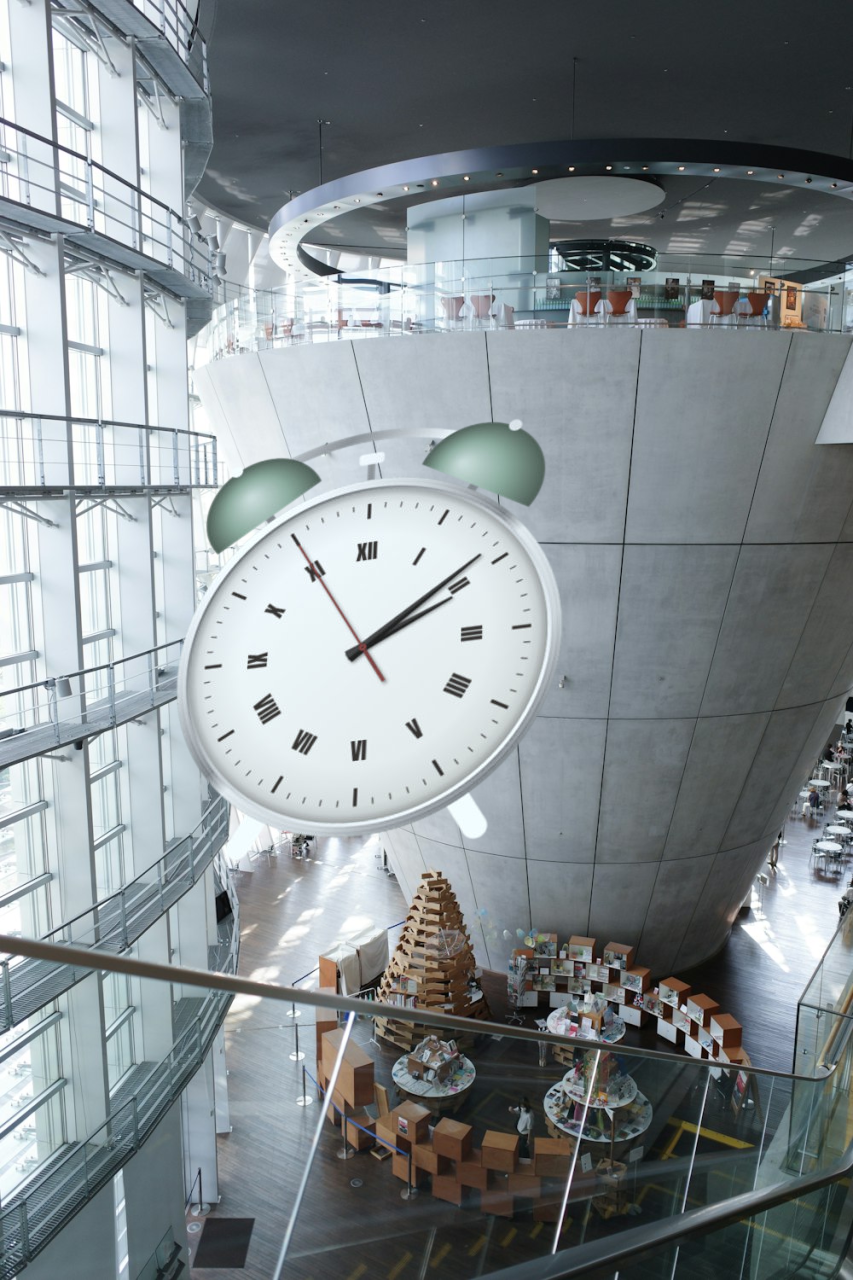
2:08:55
